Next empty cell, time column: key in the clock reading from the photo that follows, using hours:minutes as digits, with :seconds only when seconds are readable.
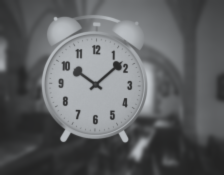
10:08
